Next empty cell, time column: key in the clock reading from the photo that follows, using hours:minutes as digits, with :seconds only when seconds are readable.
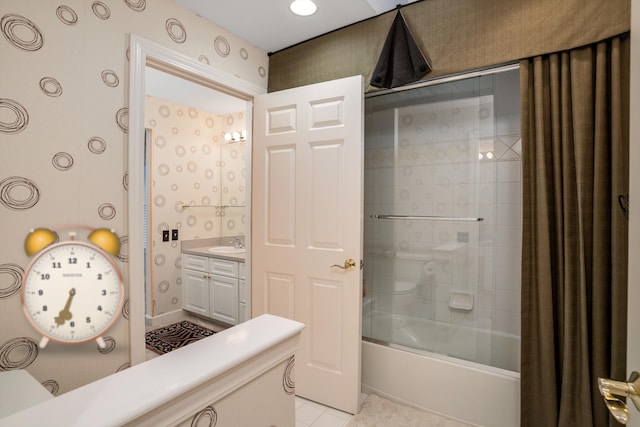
6:34
